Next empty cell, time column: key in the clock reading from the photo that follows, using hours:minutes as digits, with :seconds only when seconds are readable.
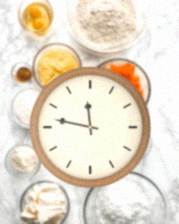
11:47
